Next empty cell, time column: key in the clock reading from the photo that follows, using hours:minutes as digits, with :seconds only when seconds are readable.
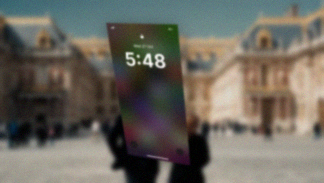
5:48
